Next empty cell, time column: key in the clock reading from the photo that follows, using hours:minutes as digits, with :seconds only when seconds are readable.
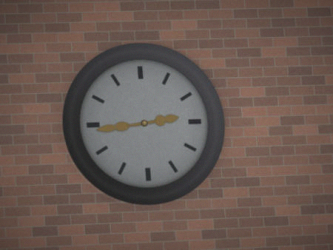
2:44
